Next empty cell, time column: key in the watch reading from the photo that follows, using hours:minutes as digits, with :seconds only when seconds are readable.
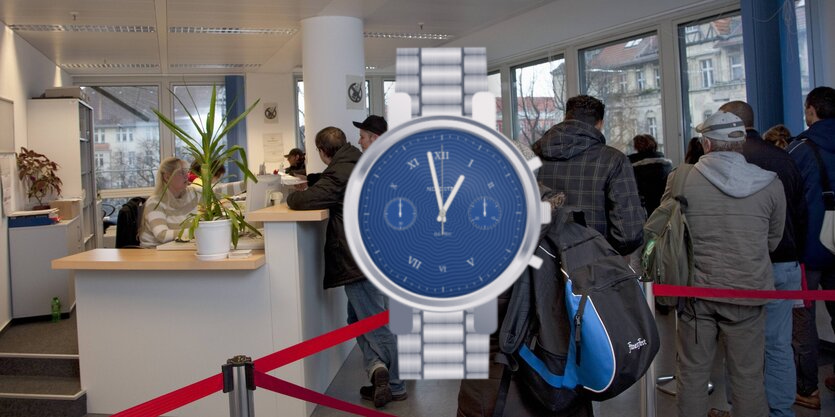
12:58
